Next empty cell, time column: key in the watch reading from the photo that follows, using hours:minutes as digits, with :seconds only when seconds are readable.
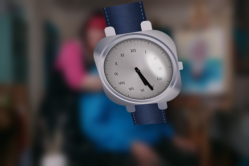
5:26
